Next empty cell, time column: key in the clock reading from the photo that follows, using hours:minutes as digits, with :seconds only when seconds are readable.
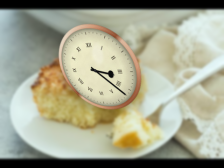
3:22
